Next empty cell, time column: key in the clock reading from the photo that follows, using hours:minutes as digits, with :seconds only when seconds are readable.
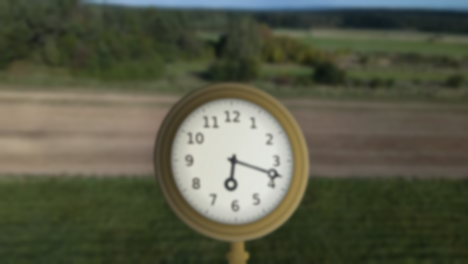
6:18
